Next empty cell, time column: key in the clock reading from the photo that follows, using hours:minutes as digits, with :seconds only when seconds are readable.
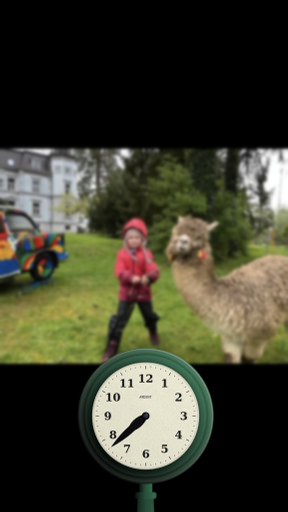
7:38
